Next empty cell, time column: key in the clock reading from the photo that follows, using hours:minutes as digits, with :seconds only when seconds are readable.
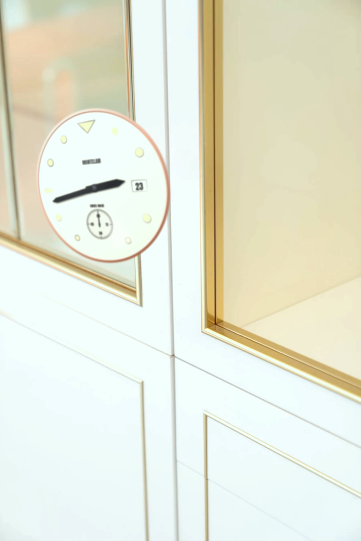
2:43
